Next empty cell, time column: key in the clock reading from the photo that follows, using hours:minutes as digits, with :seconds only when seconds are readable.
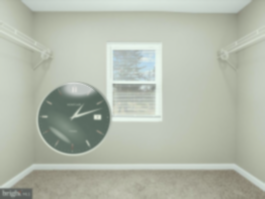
1:12
